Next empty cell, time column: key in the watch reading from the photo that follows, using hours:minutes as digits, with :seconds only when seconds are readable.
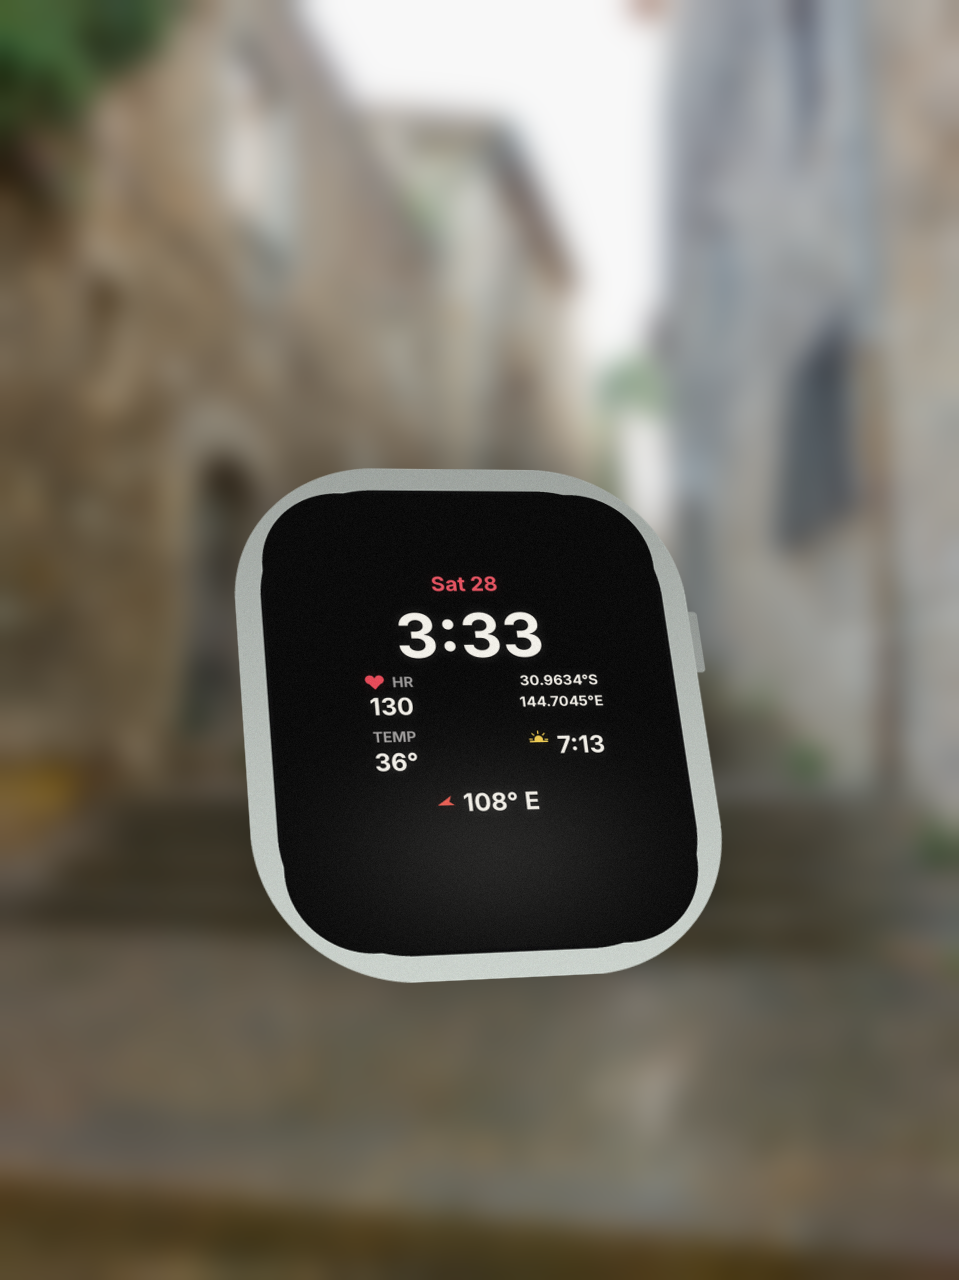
3:33
